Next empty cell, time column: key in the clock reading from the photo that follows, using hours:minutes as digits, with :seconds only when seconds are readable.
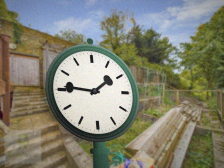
1:46
